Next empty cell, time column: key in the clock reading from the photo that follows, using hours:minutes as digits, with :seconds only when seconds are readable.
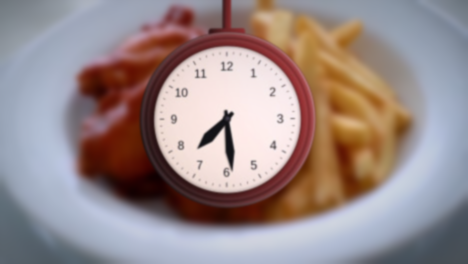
7:29
